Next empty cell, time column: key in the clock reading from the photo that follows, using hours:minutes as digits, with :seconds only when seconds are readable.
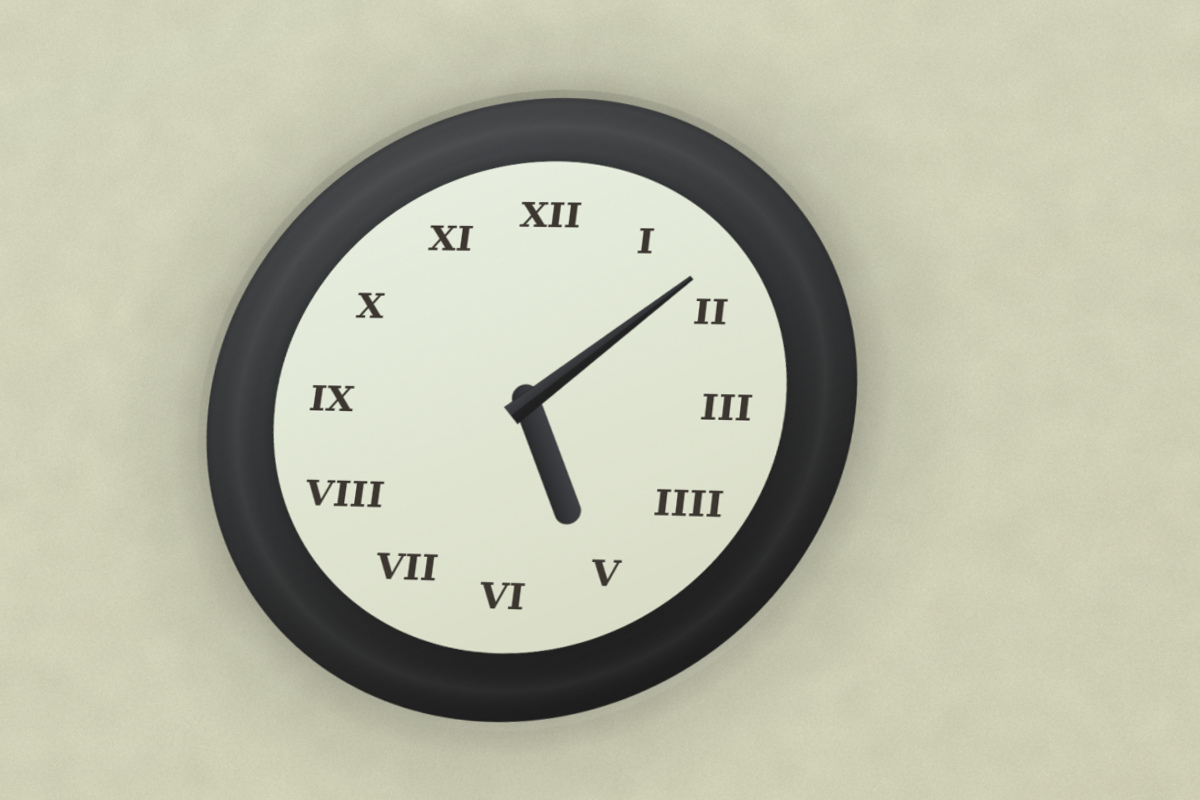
5:08
